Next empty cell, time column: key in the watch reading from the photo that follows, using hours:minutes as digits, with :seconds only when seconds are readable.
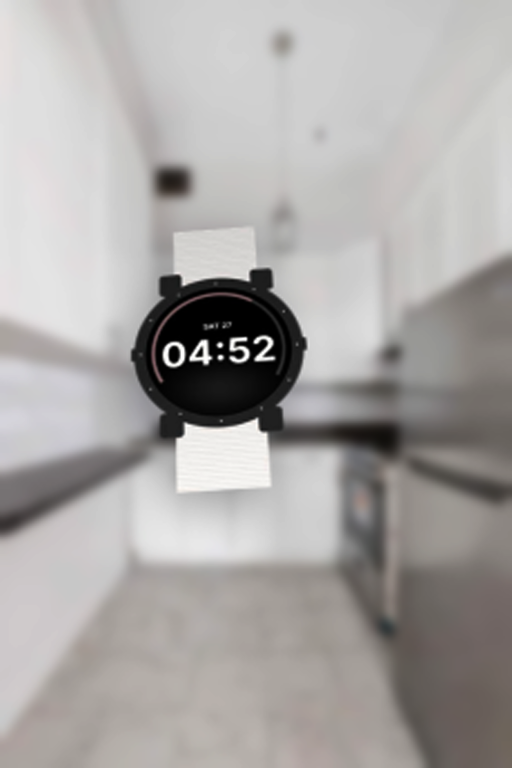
4:52
